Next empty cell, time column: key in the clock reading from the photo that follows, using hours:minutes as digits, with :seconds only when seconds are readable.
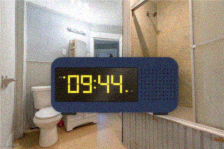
9:44
